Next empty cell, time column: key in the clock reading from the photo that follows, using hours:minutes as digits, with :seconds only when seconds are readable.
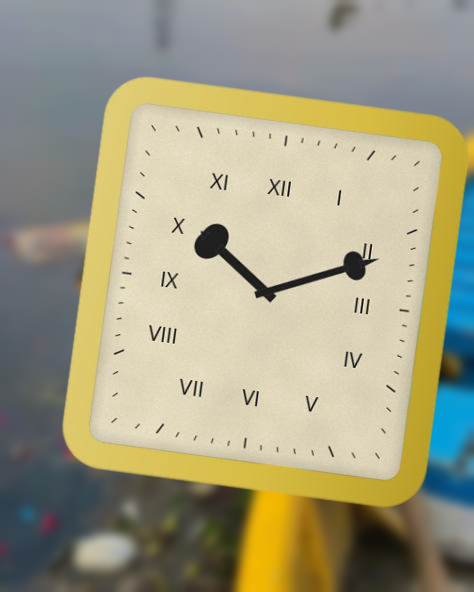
10:11
